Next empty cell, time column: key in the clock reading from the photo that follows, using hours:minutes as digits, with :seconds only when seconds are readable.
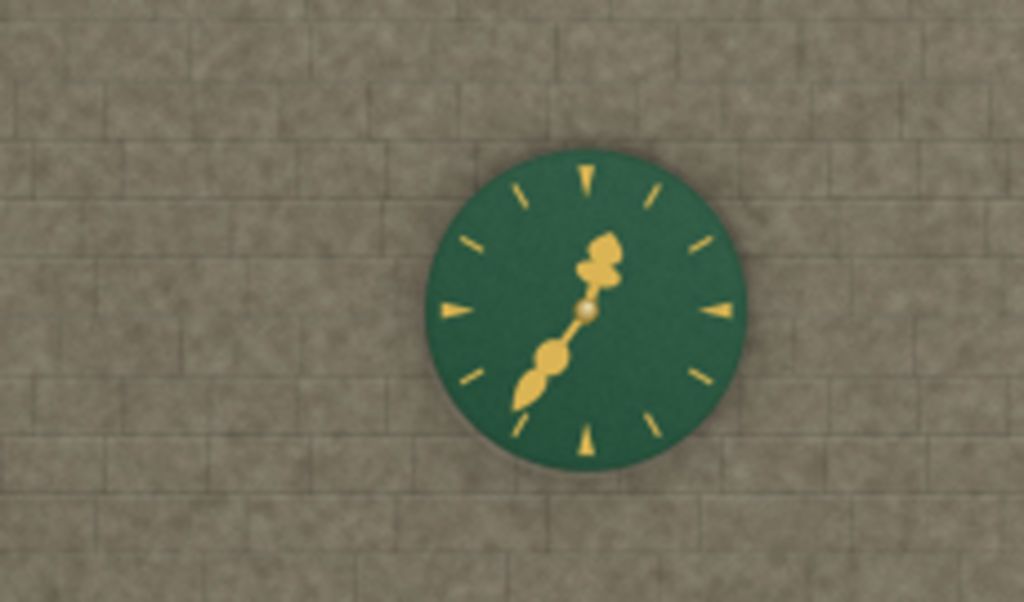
12:36
